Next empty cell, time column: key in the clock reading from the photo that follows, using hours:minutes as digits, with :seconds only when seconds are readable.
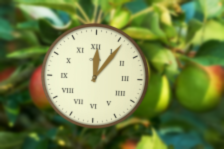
12:06
